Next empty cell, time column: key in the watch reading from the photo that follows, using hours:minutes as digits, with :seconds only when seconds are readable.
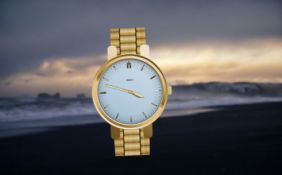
3:48
